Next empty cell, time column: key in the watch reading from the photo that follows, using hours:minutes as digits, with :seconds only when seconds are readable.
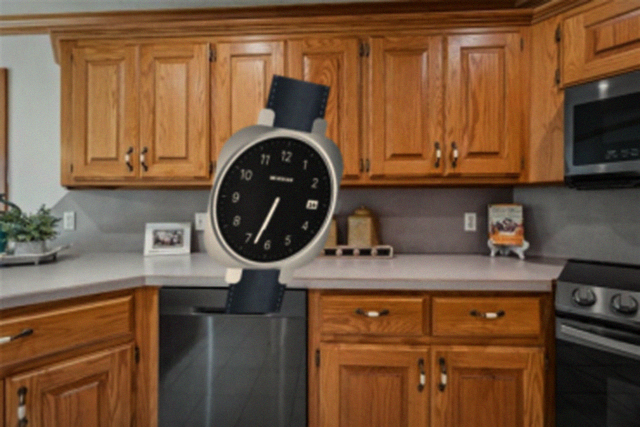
6:33
